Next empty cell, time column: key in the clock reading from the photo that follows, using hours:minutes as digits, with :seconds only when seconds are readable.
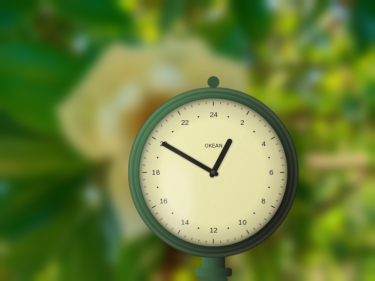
1:50
